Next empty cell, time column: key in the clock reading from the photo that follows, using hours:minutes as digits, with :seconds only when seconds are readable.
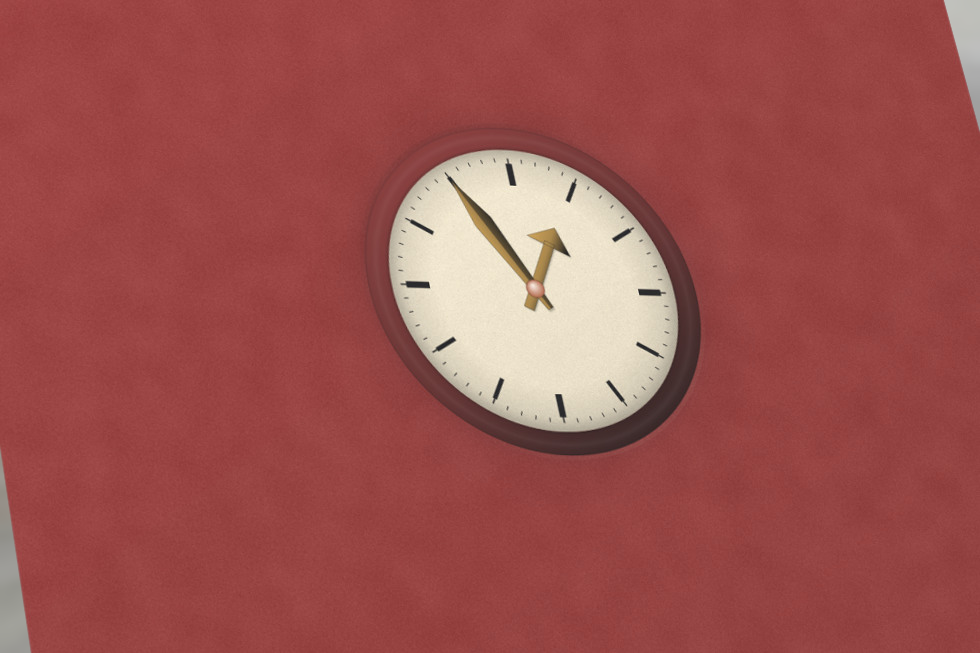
12:55
